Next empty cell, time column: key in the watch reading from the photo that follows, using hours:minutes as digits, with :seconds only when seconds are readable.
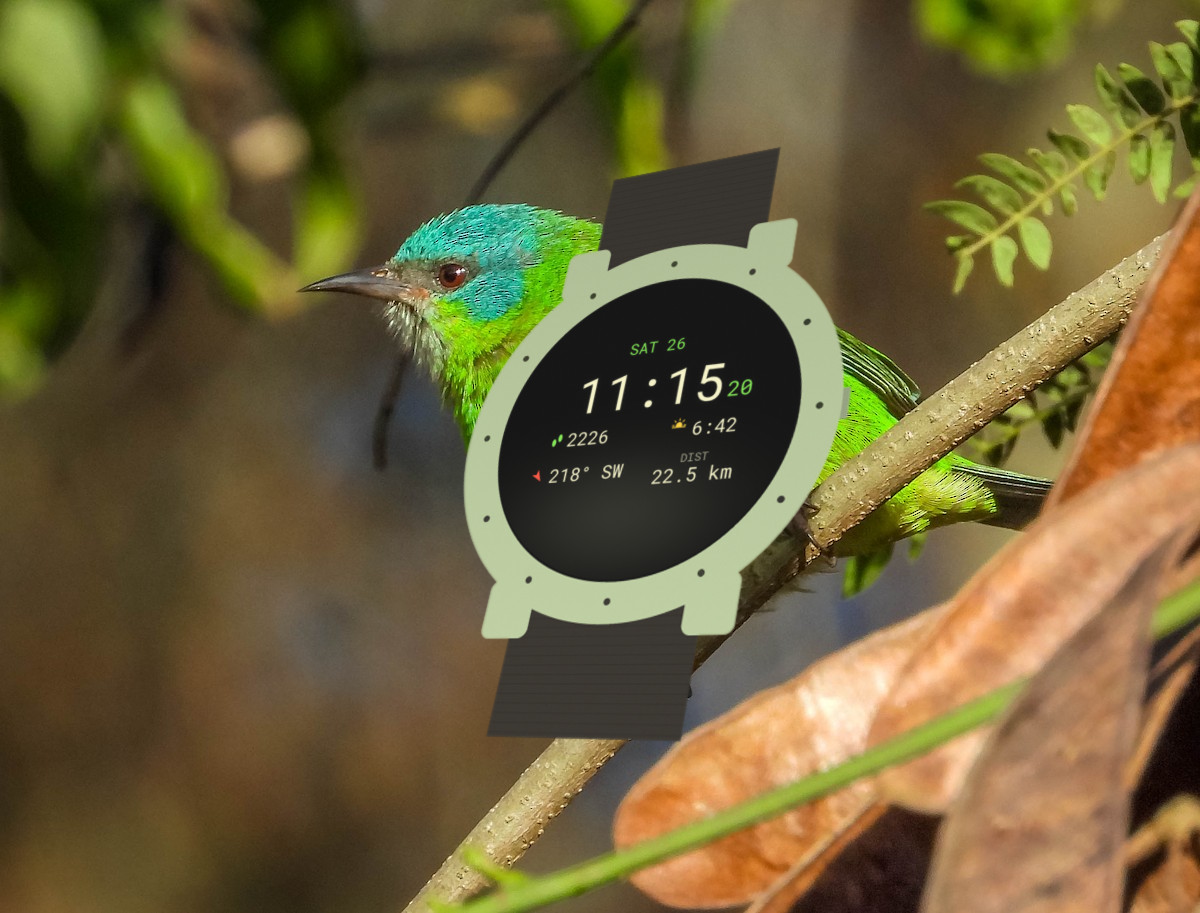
11:15:20
